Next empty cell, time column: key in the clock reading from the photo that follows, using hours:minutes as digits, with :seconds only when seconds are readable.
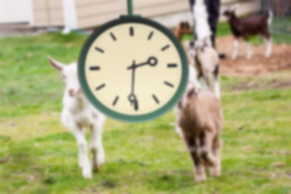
2:31
